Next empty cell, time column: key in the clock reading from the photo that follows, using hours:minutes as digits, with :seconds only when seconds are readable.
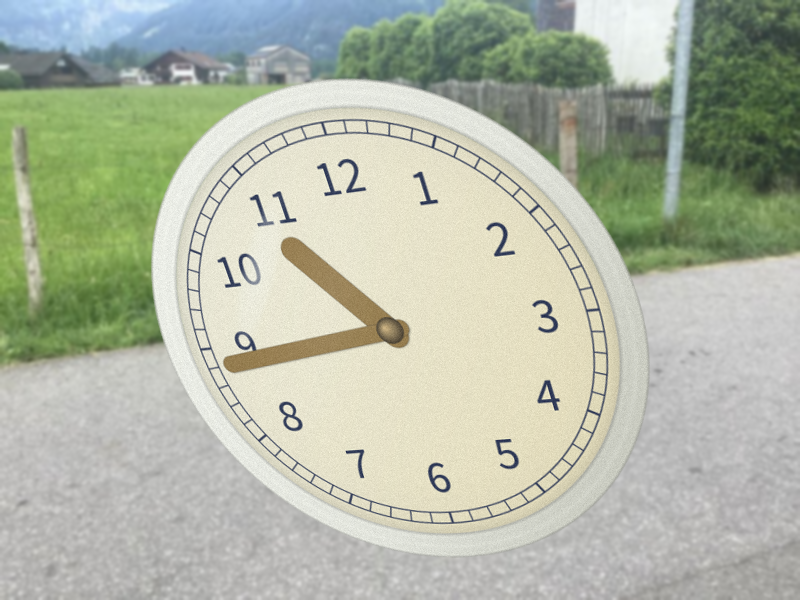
10:44
